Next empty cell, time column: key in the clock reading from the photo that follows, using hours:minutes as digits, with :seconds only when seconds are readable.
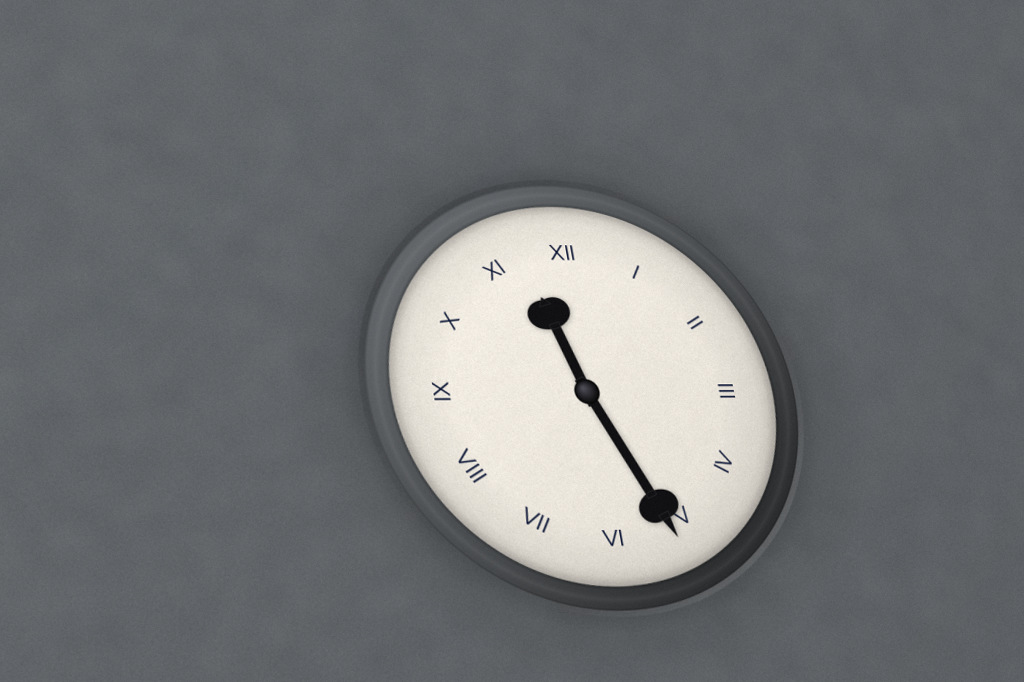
11:26
